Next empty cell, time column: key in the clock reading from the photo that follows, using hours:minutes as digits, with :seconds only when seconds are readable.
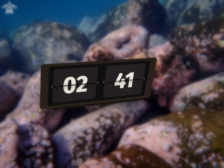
2:41
